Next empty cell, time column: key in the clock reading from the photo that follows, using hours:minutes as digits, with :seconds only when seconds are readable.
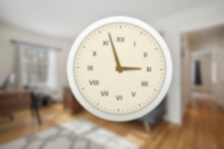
2:57
